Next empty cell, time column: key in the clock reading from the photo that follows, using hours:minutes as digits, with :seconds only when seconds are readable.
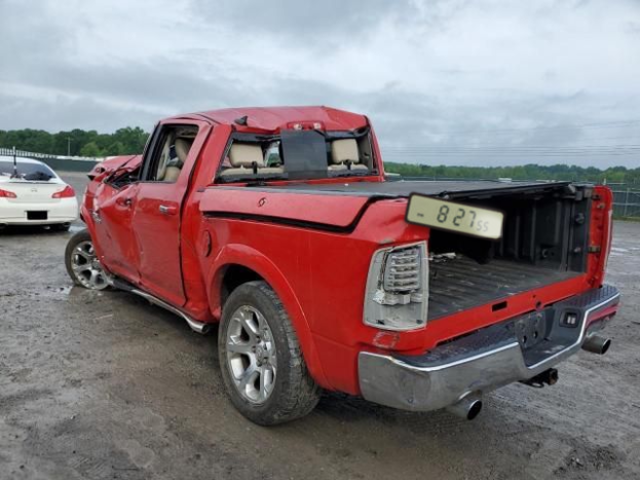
8:27:55
